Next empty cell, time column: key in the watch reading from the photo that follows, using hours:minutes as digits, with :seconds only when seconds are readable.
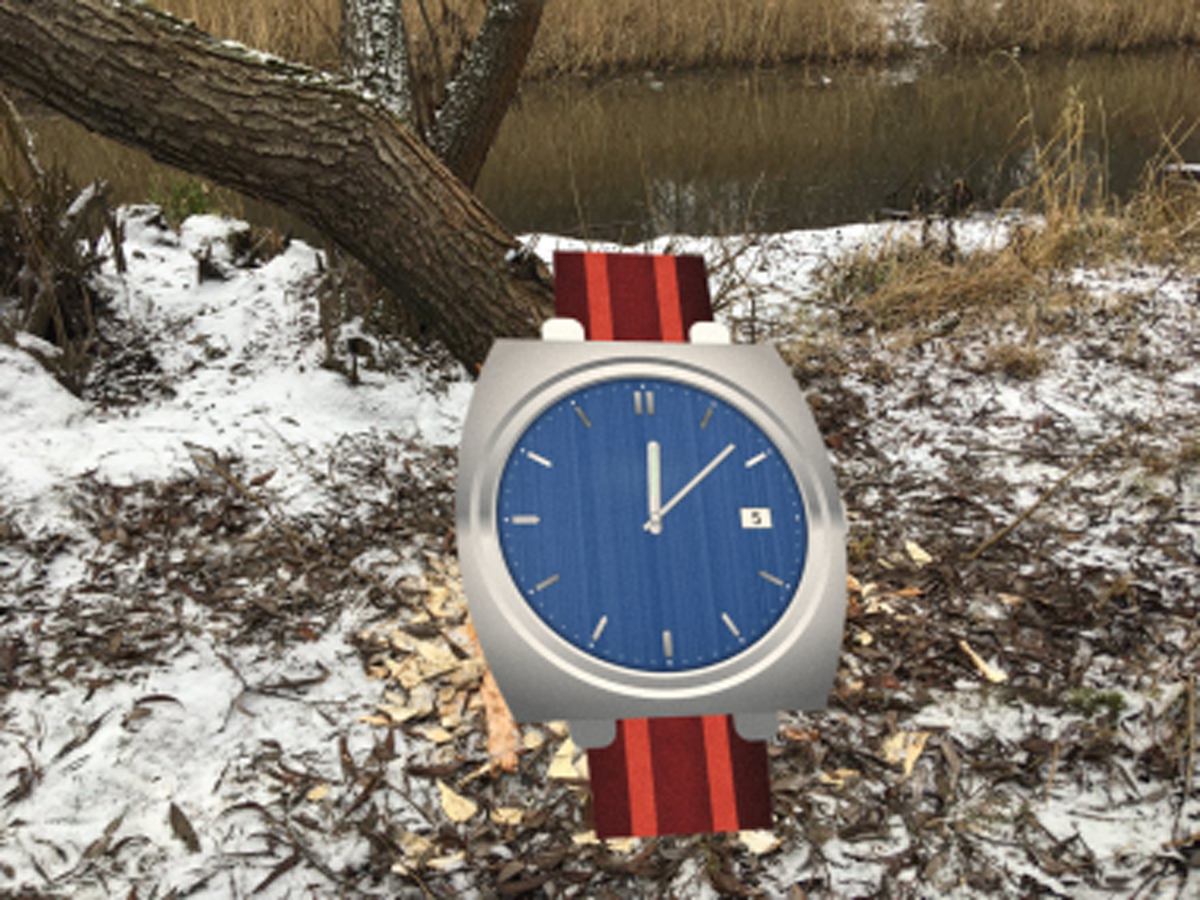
12:08
